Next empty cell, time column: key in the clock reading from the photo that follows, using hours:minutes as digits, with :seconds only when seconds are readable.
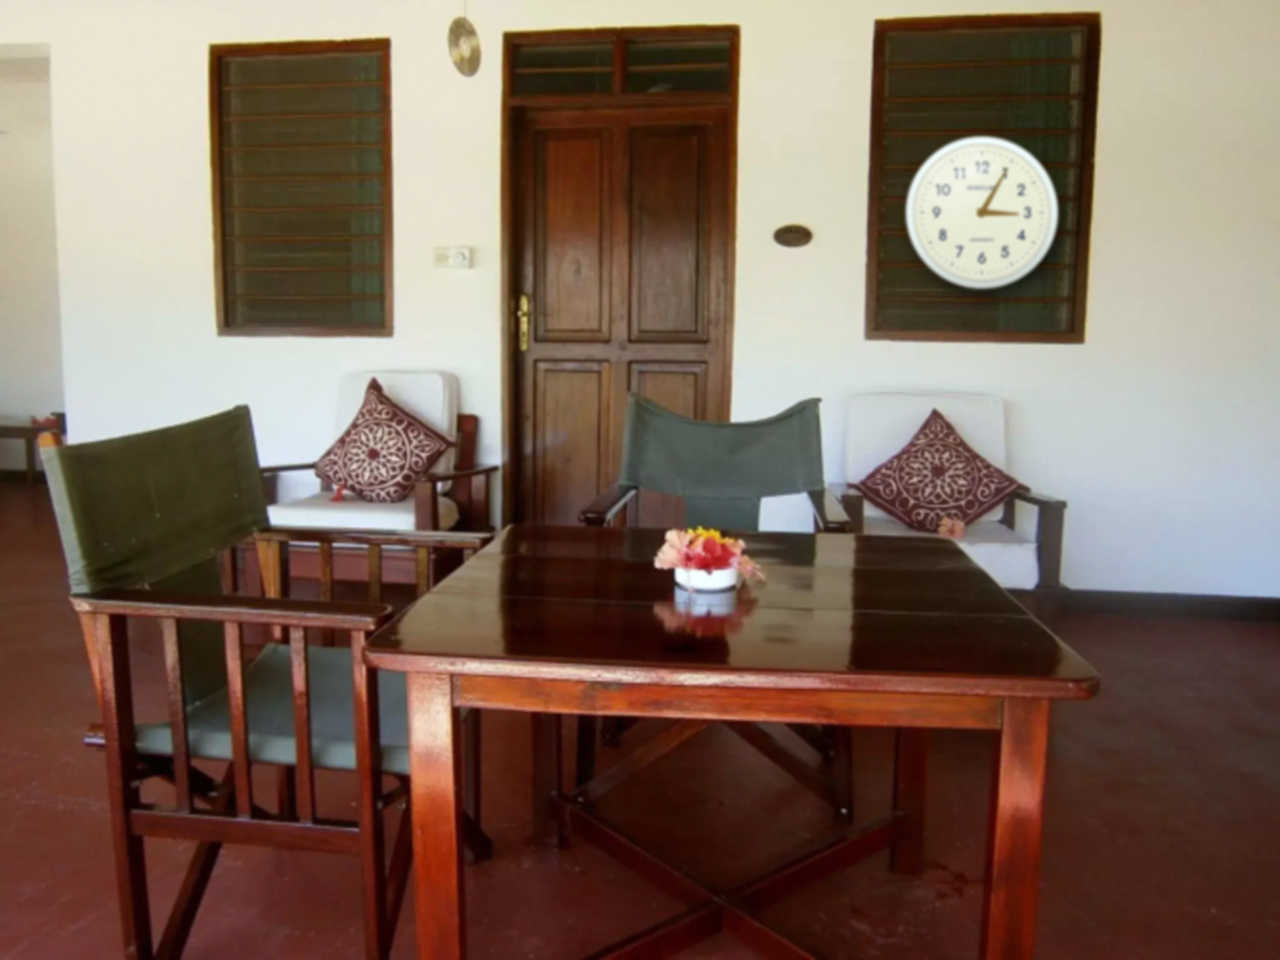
3:05
